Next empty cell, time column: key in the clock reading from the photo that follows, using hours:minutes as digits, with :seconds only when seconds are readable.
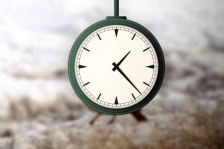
1:23
